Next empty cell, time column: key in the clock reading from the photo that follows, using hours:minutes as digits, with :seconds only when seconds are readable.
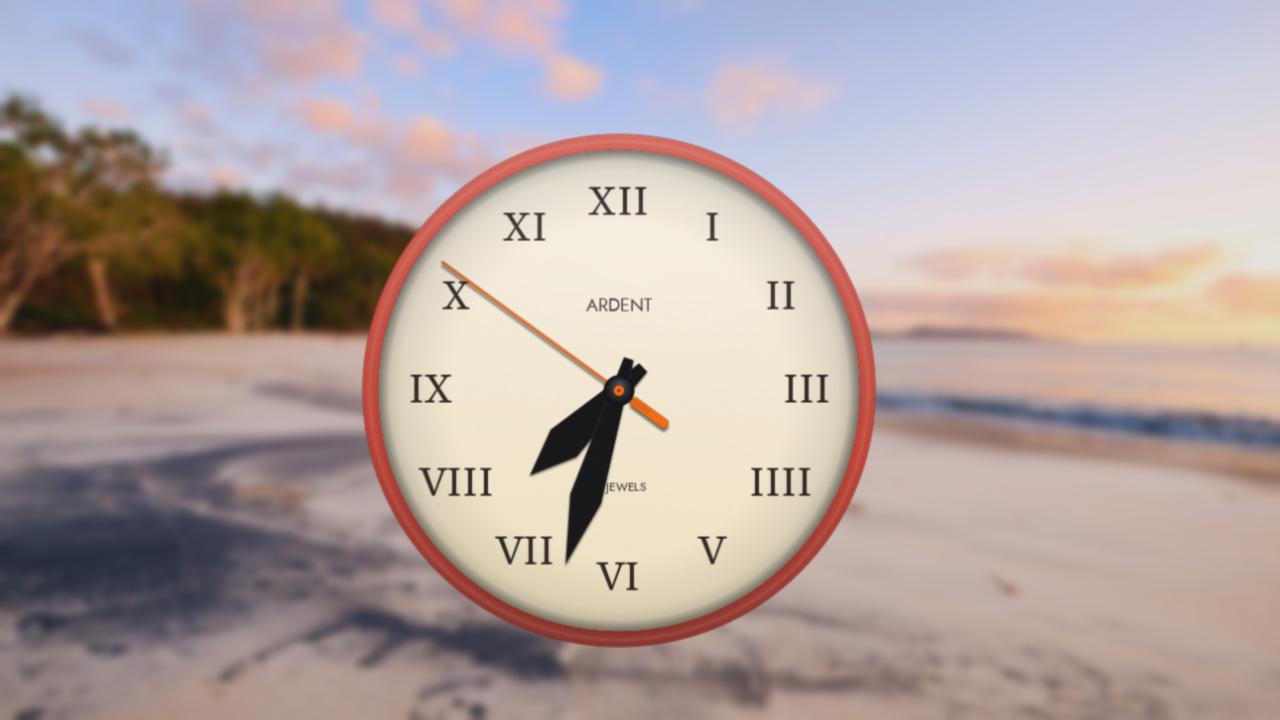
7:32:51
